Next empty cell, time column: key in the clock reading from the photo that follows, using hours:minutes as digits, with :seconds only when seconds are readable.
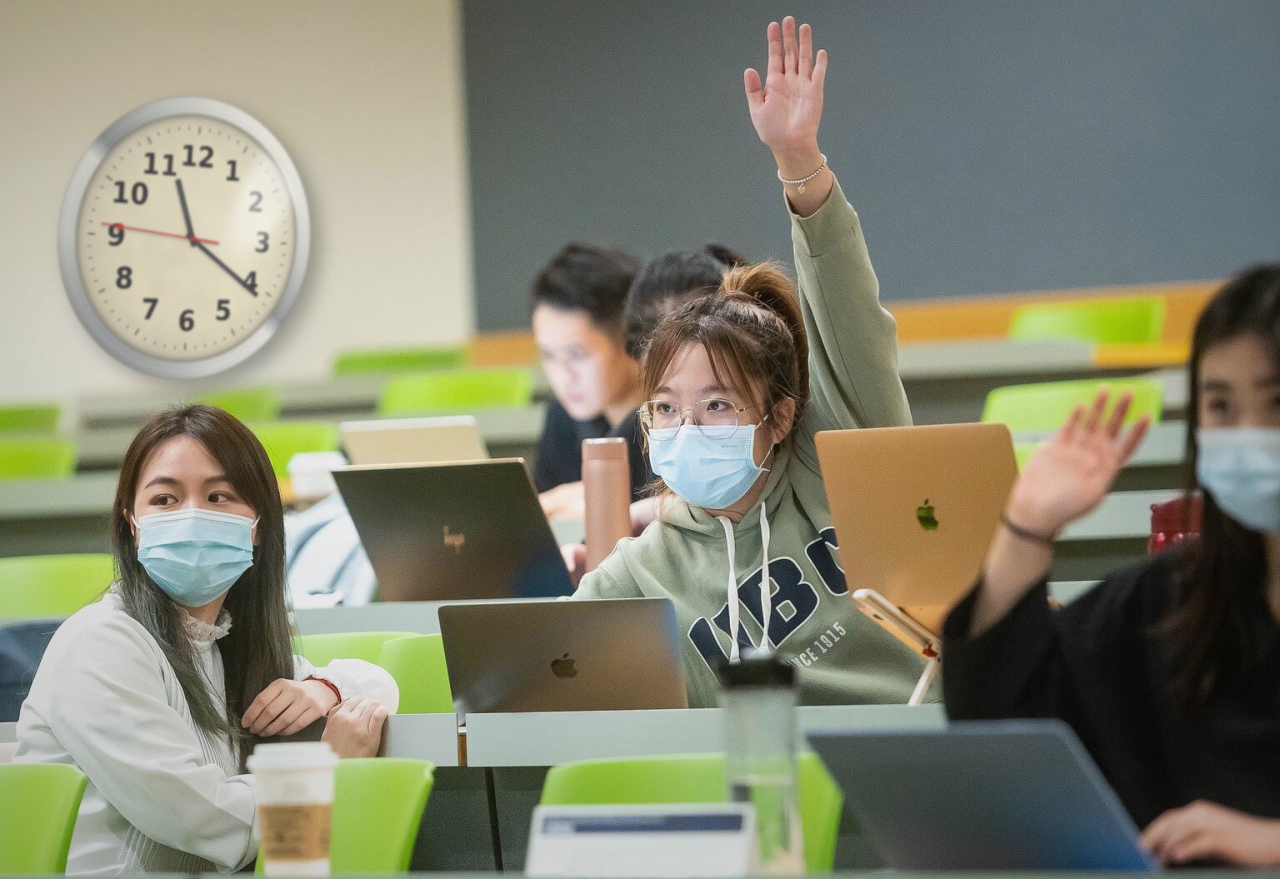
11:20:46
